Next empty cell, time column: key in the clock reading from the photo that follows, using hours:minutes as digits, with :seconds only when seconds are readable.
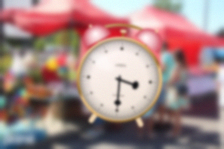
3:30
